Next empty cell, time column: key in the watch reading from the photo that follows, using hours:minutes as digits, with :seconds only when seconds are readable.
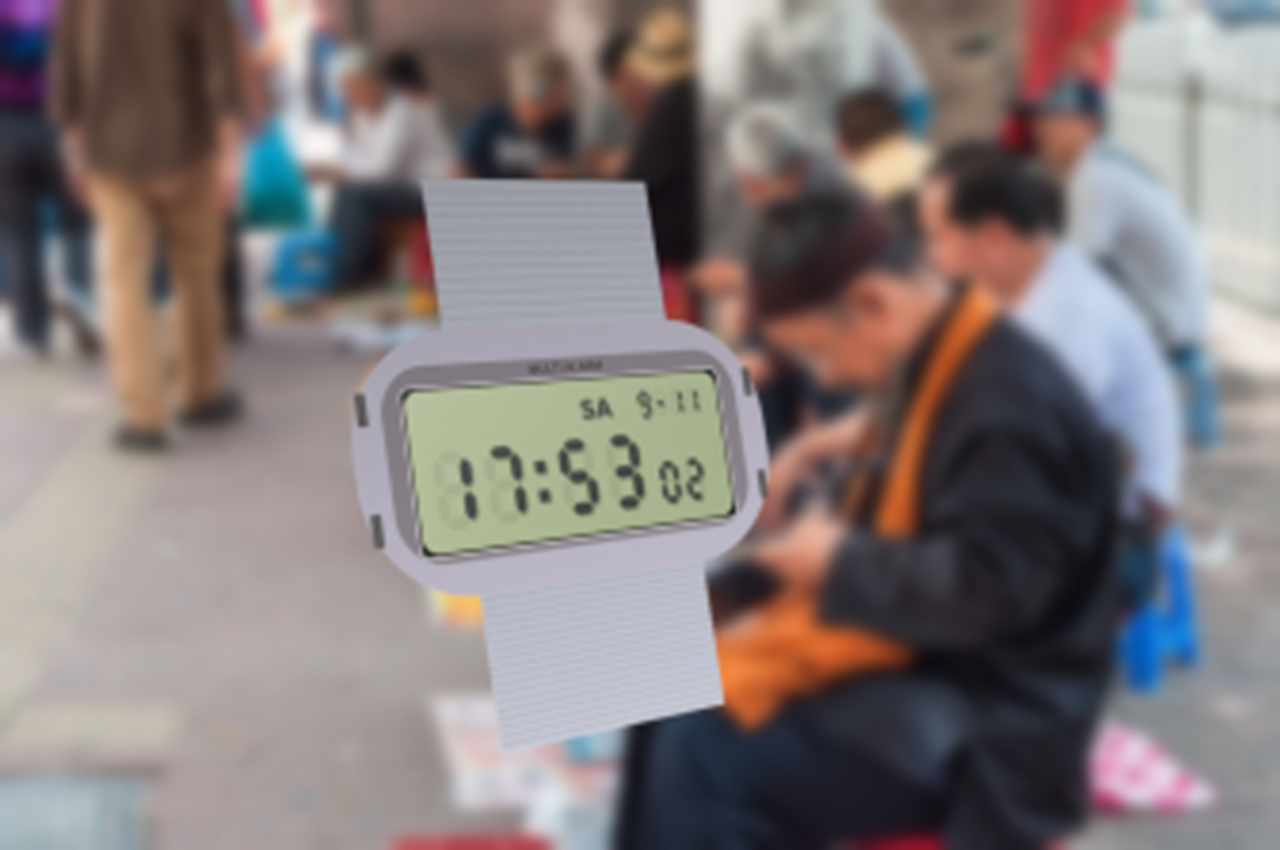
17:53:02
